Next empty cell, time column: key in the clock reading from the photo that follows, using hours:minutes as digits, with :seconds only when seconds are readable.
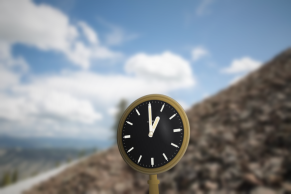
1:00
